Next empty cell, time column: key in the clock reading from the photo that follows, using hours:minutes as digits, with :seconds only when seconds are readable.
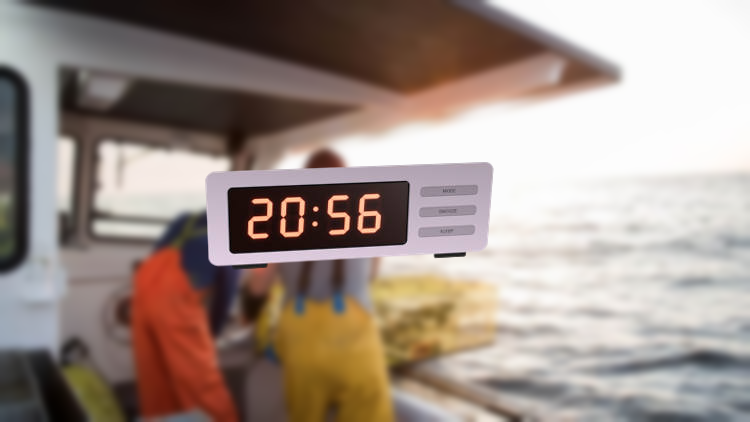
20:56
